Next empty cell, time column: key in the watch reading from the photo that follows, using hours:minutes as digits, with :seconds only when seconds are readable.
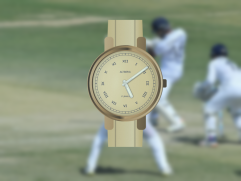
5:09
